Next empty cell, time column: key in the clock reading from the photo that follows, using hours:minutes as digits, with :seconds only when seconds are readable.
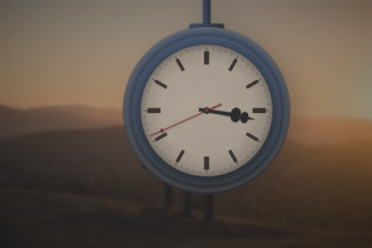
3:16:41
